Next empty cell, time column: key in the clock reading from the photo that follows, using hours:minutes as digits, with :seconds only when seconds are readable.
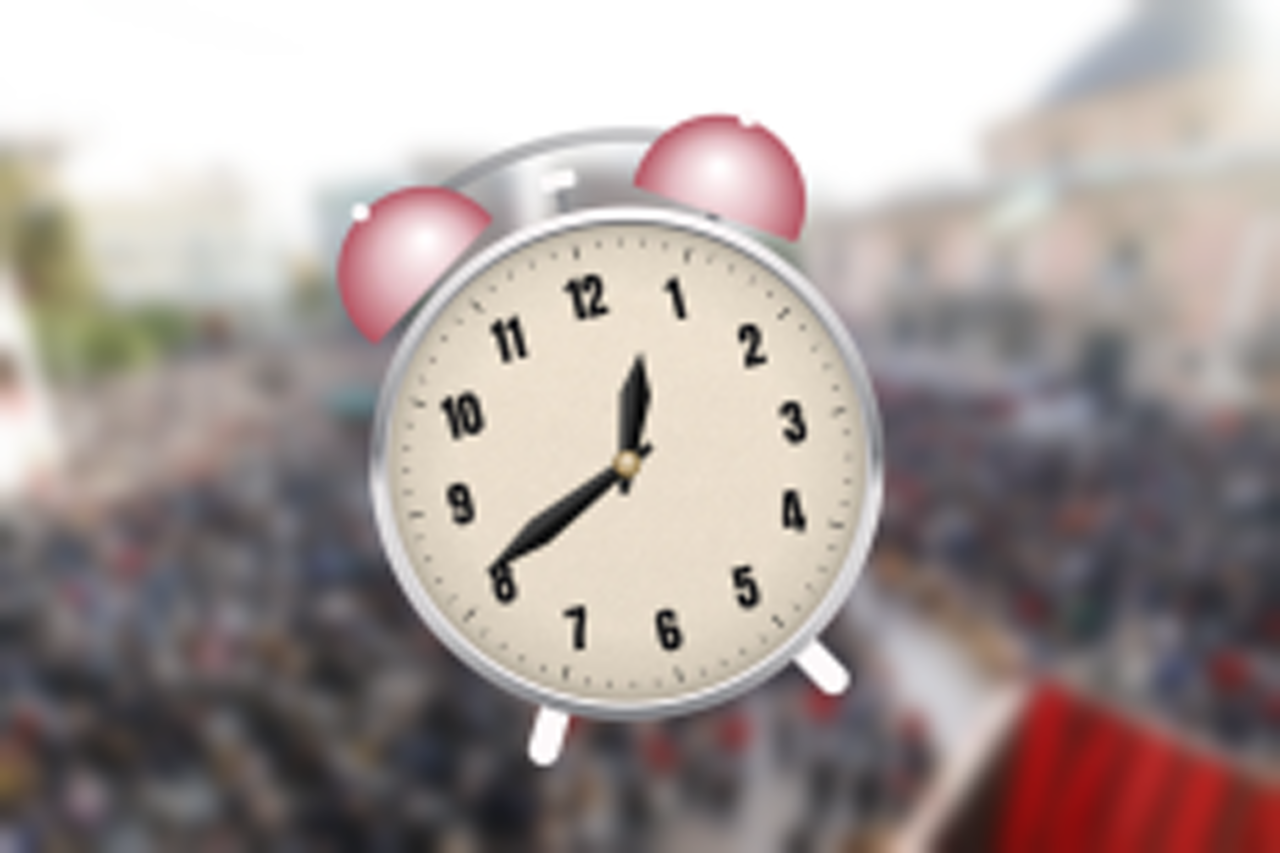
12:41
